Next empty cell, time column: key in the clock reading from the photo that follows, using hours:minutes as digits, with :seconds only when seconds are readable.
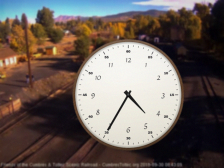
4:35
